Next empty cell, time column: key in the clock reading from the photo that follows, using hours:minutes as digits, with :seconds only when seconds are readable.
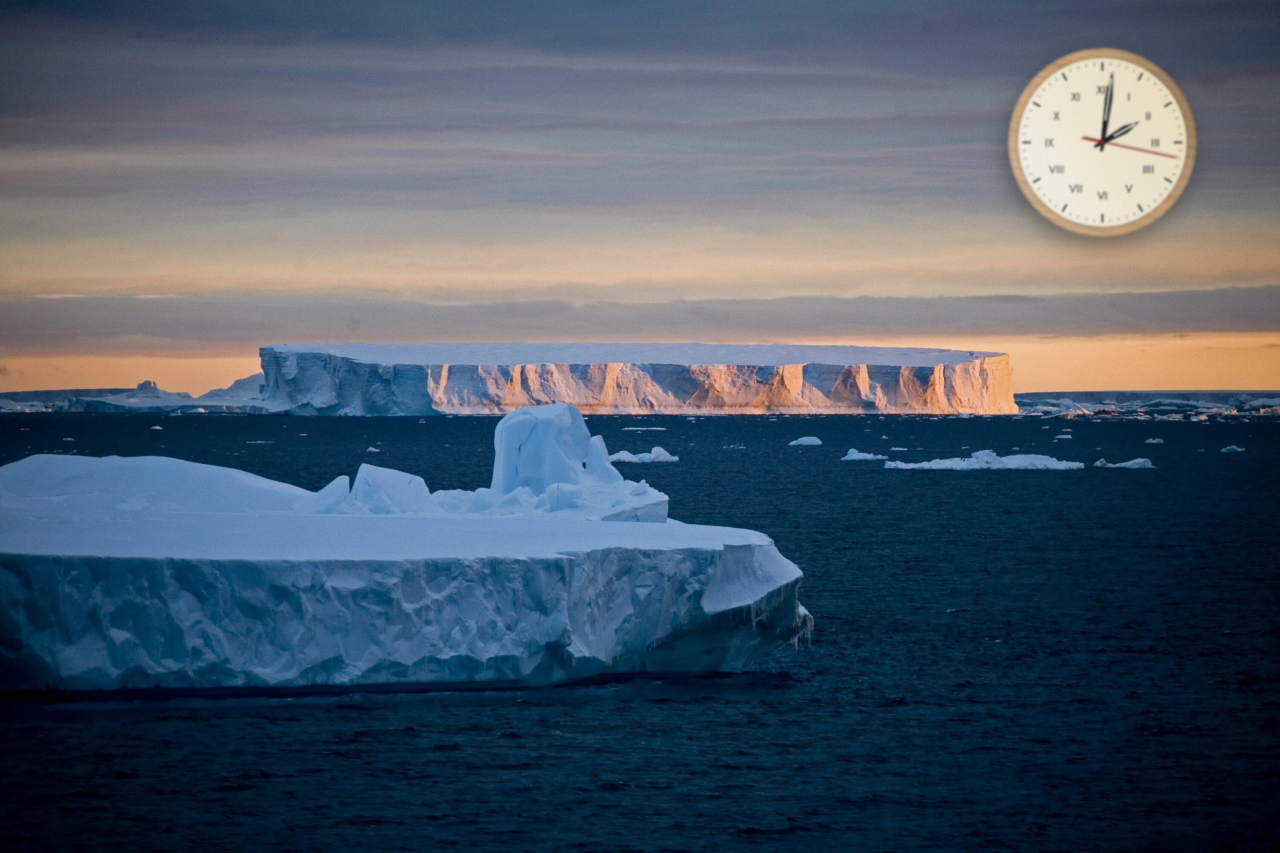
2:01:17
